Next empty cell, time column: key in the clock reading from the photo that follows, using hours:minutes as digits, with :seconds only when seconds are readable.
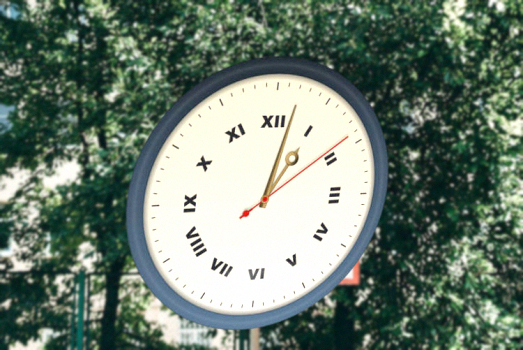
1:02:09
